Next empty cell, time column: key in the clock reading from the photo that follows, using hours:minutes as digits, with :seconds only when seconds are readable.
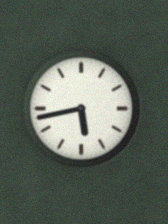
5:43
